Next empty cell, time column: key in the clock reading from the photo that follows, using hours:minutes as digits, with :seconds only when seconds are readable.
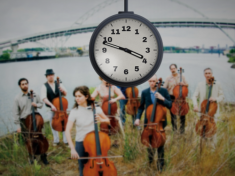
3:48
